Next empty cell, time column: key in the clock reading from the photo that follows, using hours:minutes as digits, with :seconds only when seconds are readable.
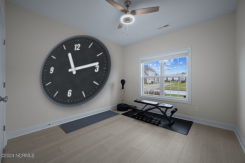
11:13
